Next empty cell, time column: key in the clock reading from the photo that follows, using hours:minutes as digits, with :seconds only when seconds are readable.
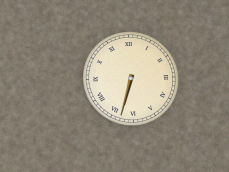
6:33
